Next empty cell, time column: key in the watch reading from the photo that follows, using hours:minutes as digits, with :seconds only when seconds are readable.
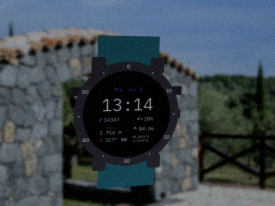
13:14
